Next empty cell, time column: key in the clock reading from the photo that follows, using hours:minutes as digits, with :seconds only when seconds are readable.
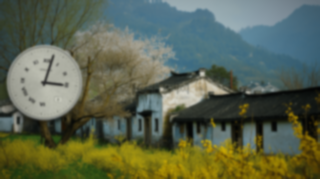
3:02
